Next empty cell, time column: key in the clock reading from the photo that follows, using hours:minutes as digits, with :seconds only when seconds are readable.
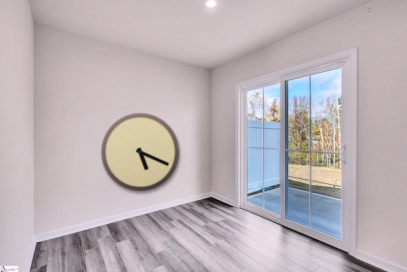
5:19
